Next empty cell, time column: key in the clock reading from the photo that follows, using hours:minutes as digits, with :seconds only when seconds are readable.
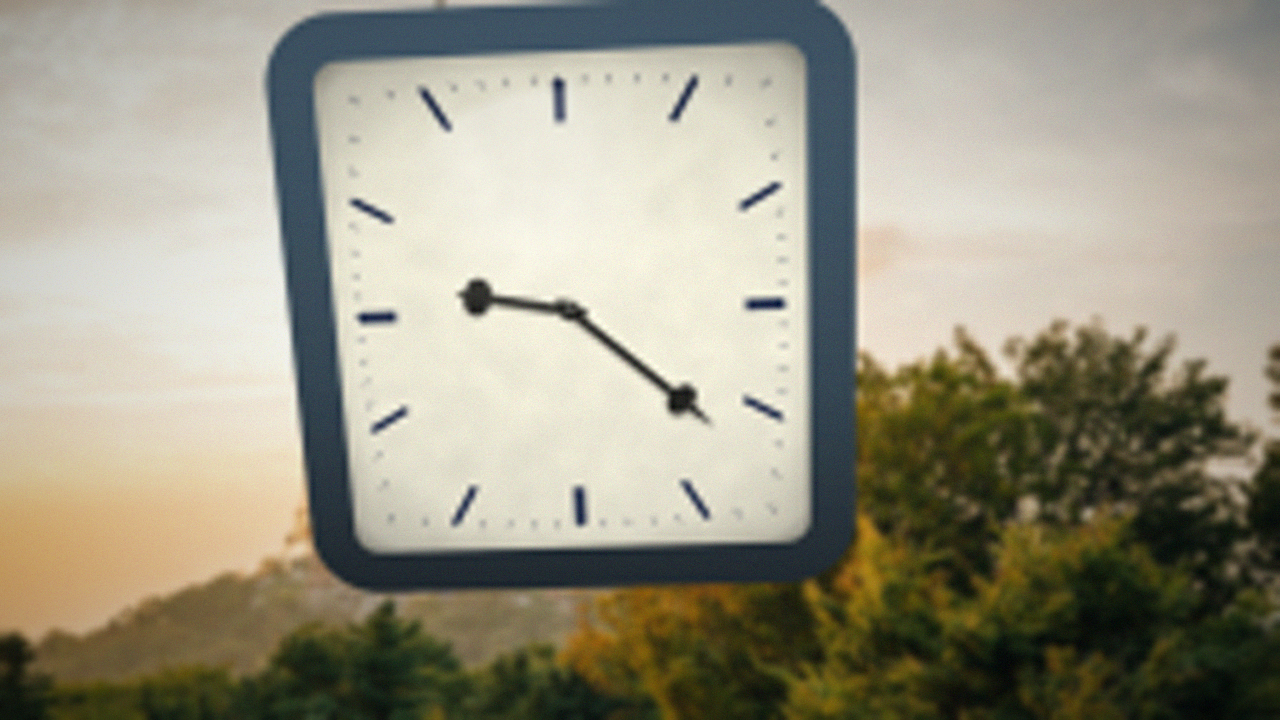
9:22
